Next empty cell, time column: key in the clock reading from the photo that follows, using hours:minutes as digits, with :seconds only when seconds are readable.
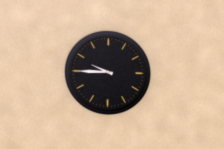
9:45
